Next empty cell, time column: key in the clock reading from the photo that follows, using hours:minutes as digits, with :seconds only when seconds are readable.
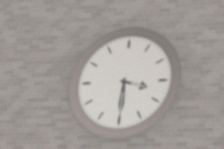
3:30
